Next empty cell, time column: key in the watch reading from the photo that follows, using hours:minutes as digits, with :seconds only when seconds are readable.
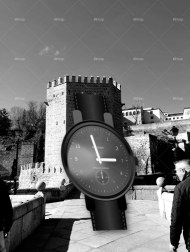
2:58
